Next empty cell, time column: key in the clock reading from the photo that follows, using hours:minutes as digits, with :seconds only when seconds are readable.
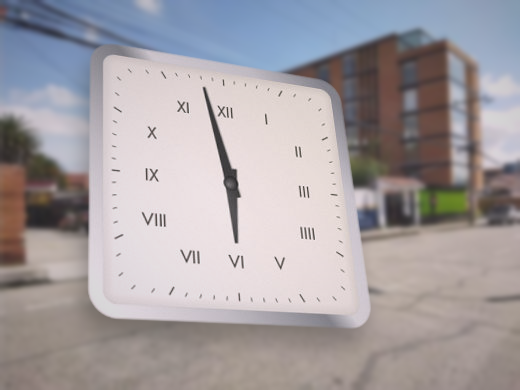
5:58
